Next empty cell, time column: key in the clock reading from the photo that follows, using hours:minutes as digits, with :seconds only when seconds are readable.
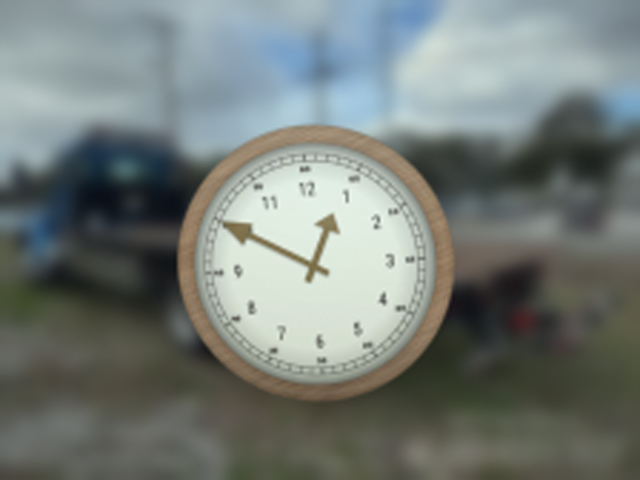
12:50
